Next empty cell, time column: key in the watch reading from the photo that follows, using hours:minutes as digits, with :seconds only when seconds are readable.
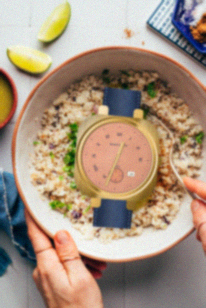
12:33
